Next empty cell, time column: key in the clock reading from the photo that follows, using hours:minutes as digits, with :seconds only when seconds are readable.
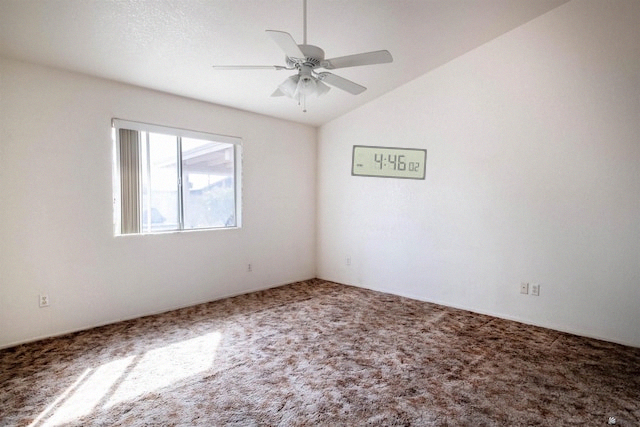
4:46:02
